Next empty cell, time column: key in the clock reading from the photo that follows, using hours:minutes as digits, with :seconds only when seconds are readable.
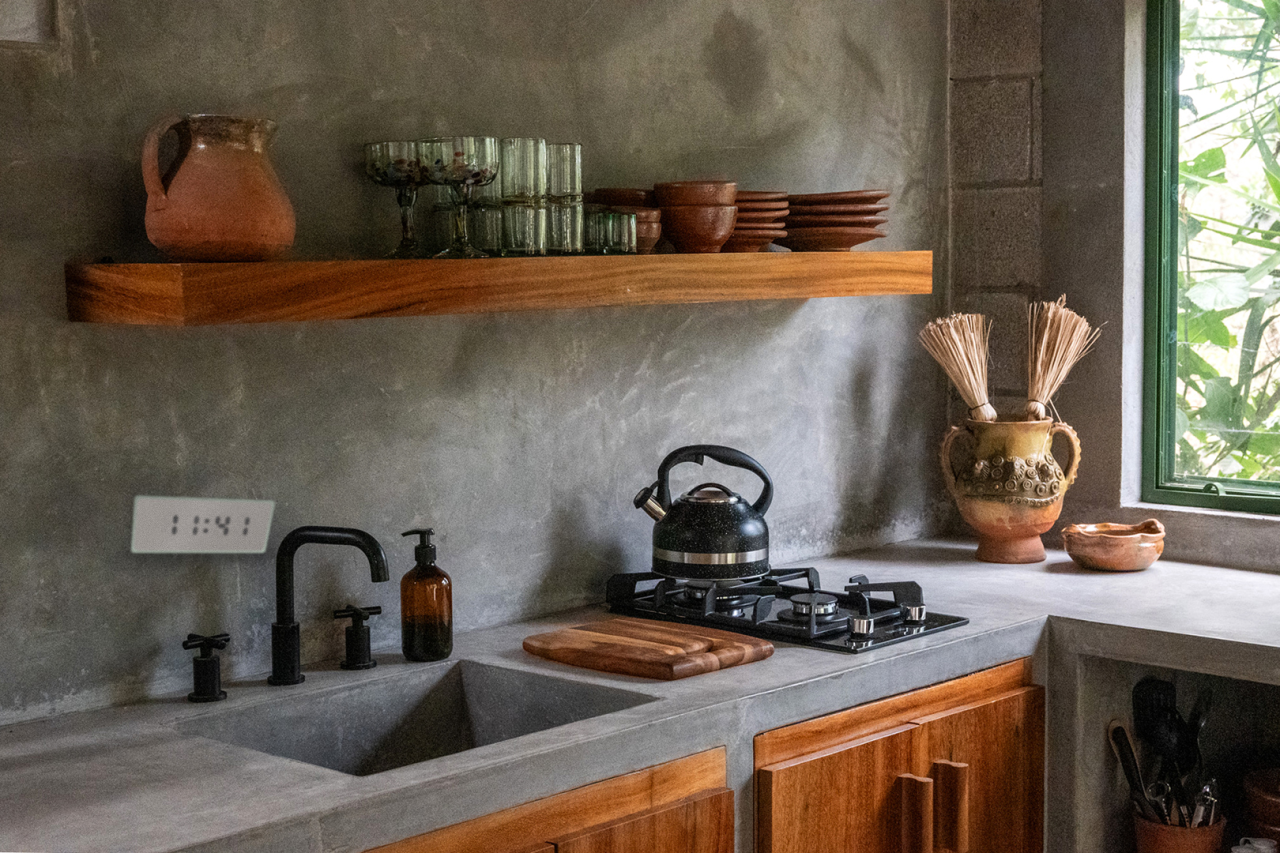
11:41
